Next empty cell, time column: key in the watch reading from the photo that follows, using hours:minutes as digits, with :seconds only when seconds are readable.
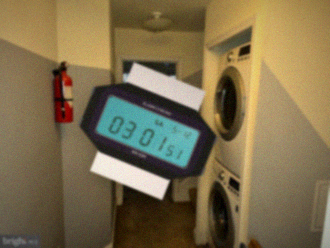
3:01:51
